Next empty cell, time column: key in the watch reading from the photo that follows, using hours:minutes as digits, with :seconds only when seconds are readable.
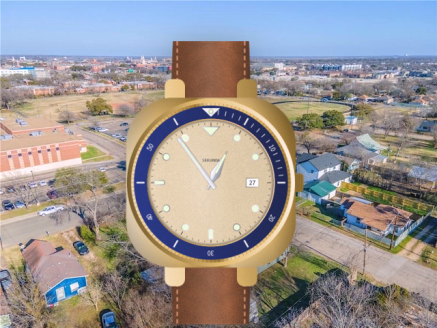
12:54
